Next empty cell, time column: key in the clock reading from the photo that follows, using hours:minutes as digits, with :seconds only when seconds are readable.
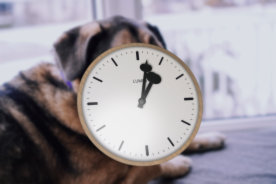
1:02
